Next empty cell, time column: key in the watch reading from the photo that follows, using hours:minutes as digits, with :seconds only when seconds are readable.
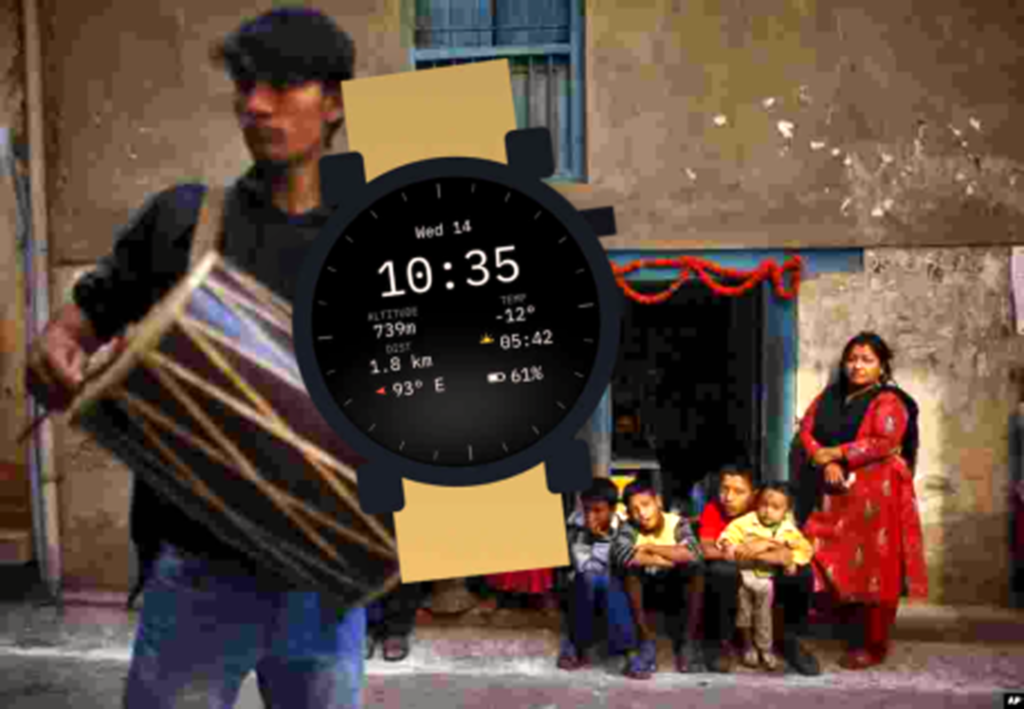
10:35
